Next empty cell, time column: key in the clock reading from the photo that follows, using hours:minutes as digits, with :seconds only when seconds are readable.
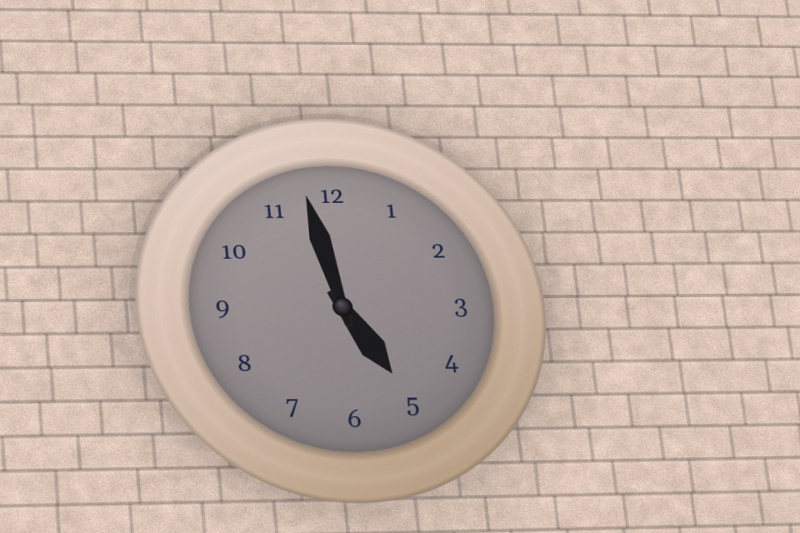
4:58
